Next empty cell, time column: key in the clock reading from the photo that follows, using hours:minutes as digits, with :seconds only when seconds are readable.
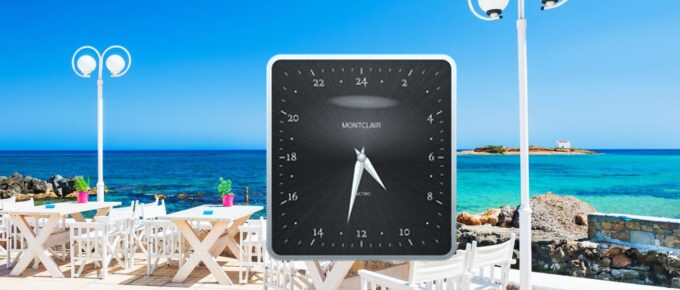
9:32
